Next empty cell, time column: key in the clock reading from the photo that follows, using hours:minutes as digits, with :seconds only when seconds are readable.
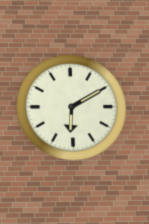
6:10
